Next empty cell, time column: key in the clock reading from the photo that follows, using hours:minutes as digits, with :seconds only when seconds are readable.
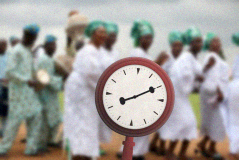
8:10
